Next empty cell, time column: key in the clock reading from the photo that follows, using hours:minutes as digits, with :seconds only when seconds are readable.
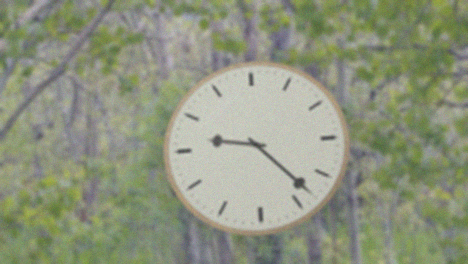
9:23
